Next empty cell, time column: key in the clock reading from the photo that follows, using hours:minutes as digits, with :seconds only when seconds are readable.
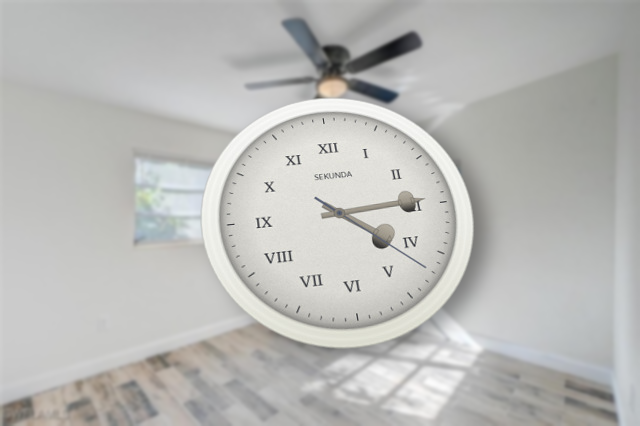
4:14:22
